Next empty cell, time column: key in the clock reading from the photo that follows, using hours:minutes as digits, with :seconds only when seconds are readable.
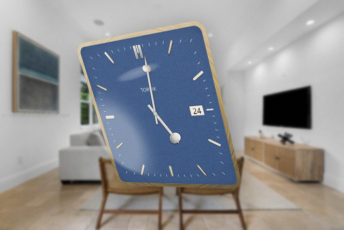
5:01
